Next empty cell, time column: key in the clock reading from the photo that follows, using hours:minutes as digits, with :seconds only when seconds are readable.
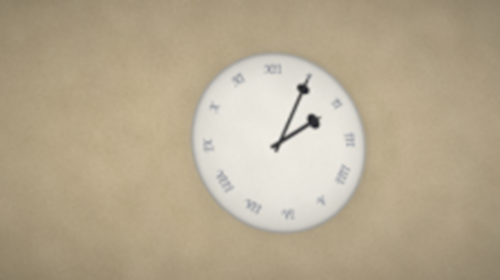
2:05
